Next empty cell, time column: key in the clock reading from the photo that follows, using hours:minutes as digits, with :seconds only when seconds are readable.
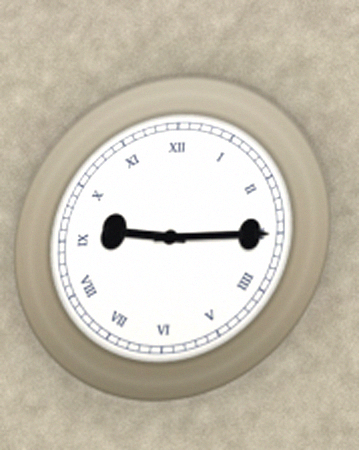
9:15
